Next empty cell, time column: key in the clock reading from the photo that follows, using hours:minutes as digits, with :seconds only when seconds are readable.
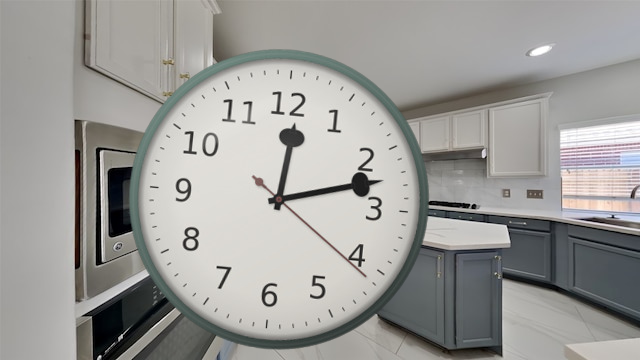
12:12:21
